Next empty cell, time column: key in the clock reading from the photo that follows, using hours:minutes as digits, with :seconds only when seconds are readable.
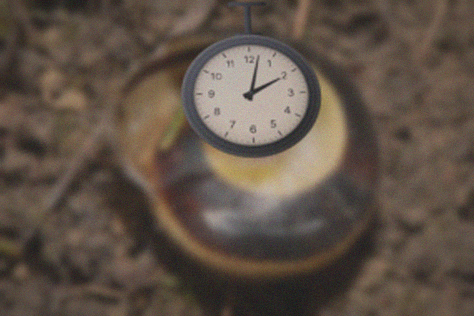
2:02
